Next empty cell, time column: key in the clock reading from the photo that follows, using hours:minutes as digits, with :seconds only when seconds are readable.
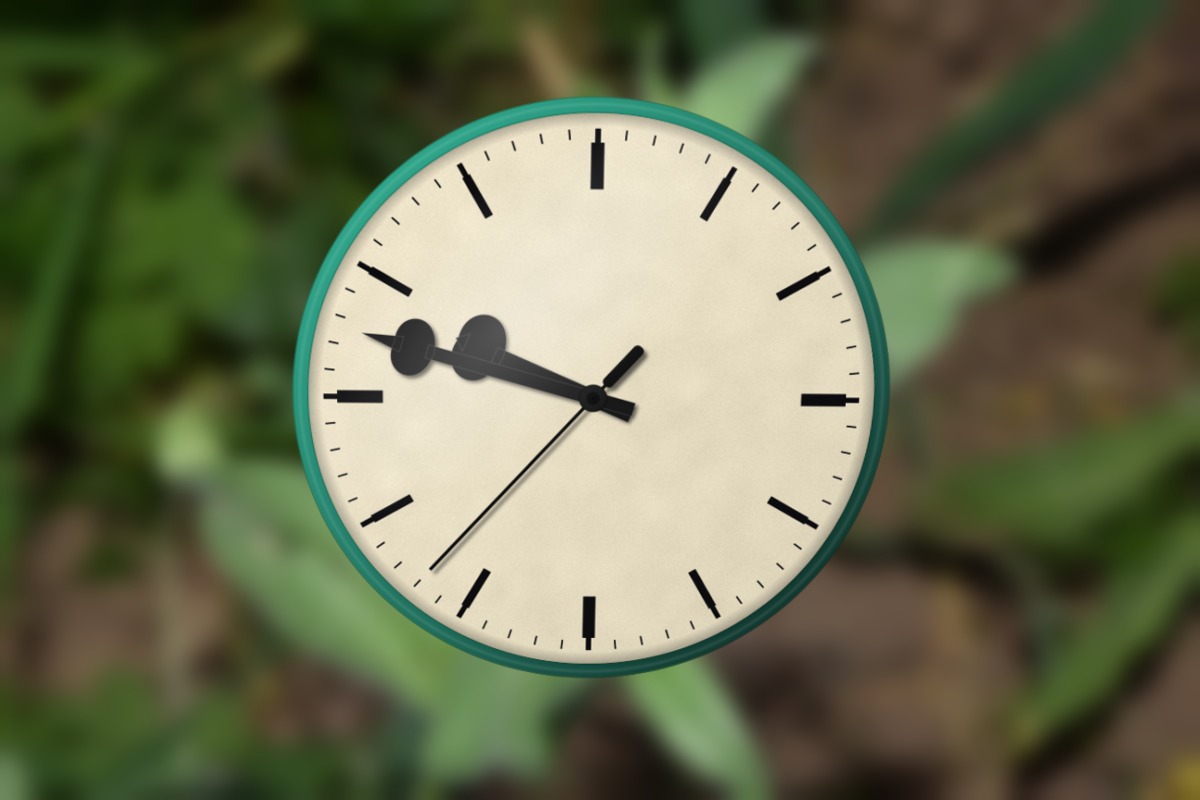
9:47:37
